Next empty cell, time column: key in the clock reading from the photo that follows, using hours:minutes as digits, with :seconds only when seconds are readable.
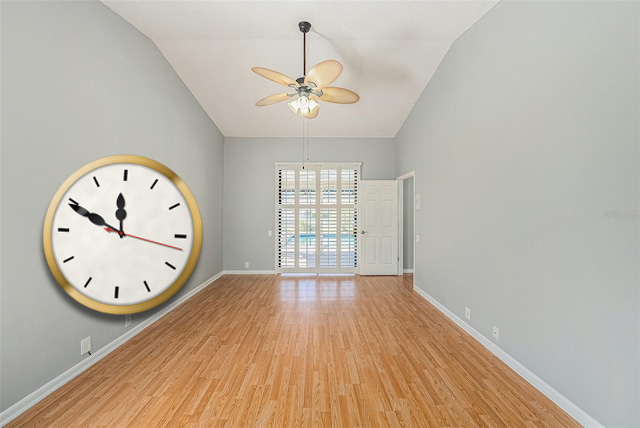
11:49:17
